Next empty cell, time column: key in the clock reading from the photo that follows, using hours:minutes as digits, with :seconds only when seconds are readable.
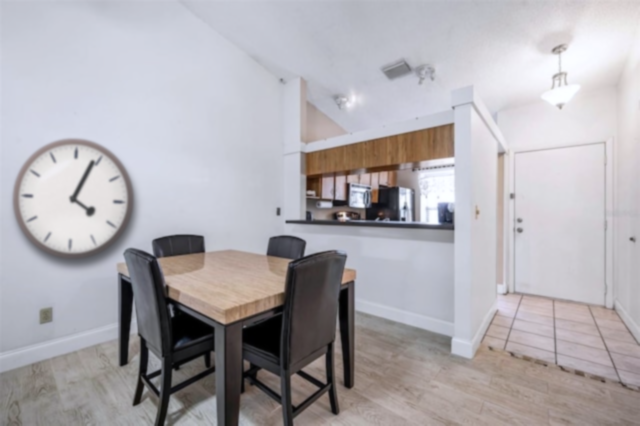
4:04
